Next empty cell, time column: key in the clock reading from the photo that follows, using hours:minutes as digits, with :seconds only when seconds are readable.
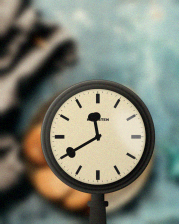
11:40
